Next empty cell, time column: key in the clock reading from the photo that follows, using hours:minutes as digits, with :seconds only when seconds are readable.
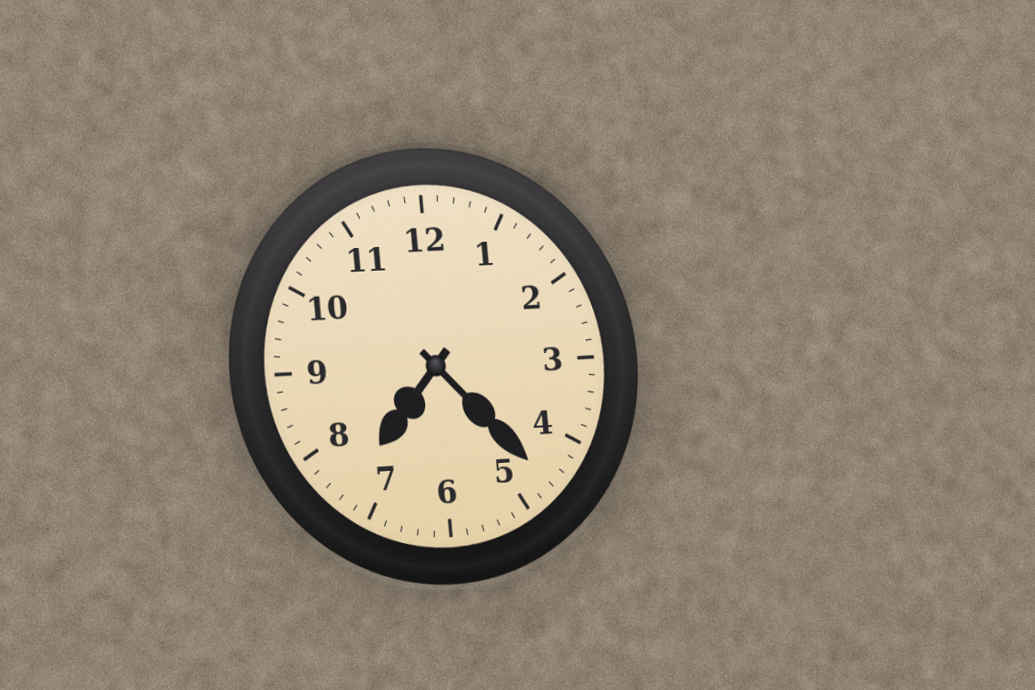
7:23
